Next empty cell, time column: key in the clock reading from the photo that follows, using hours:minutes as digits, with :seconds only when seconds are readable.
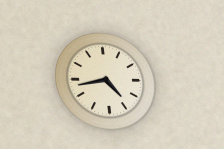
4:43
